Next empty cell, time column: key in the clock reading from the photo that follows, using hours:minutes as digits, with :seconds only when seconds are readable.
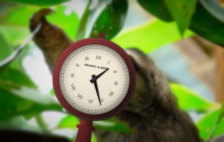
1:26
